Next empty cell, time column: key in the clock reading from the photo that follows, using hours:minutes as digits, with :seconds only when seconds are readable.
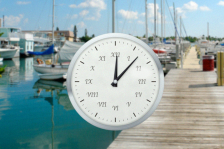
12:07
